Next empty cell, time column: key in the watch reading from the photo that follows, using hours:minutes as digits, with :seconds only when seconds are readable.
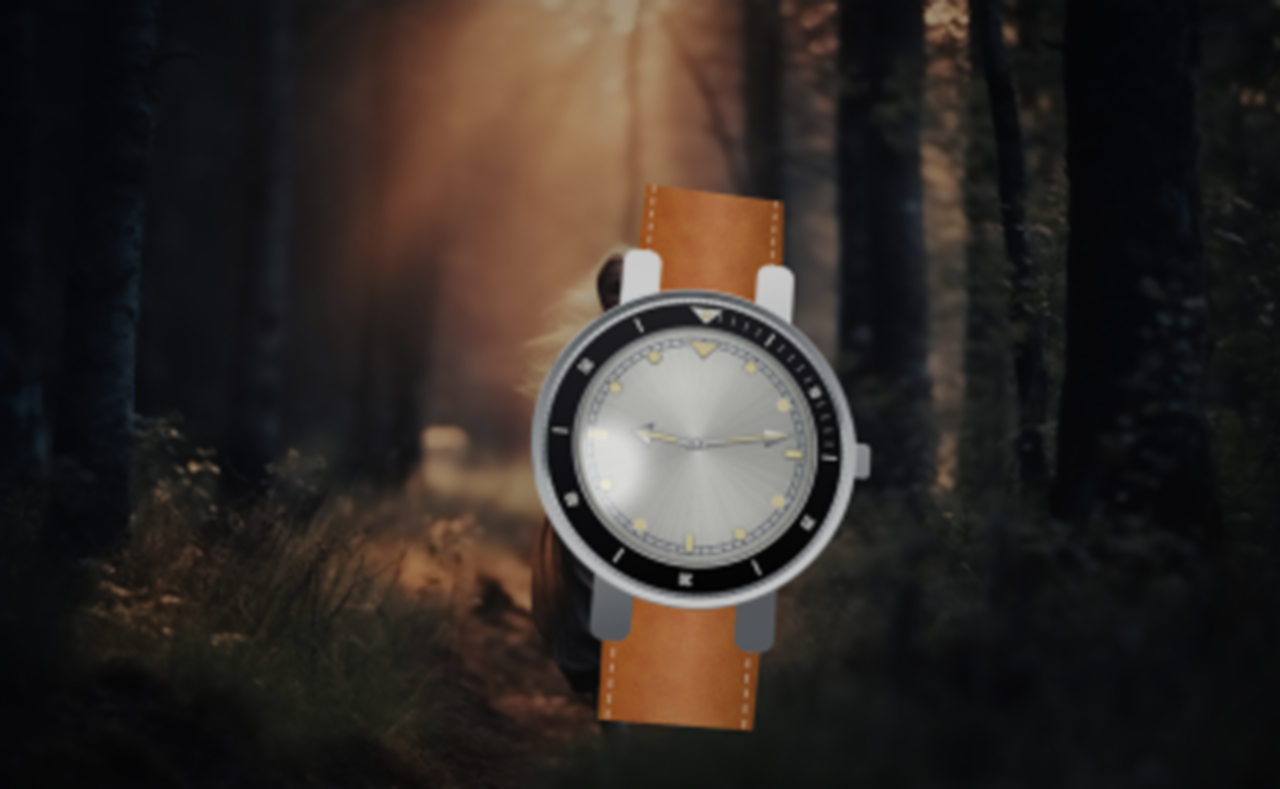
9:13
